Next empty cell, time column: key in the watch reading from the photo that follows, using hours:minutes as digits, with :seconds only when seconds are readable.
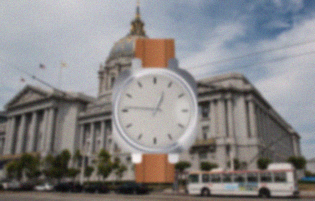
12:46
